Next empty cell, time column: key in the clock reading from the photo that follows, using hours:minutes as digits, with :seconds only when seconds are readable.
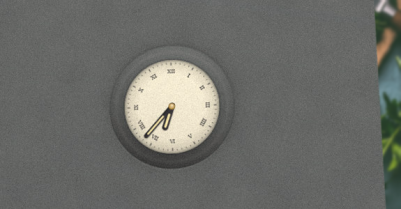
6:37
